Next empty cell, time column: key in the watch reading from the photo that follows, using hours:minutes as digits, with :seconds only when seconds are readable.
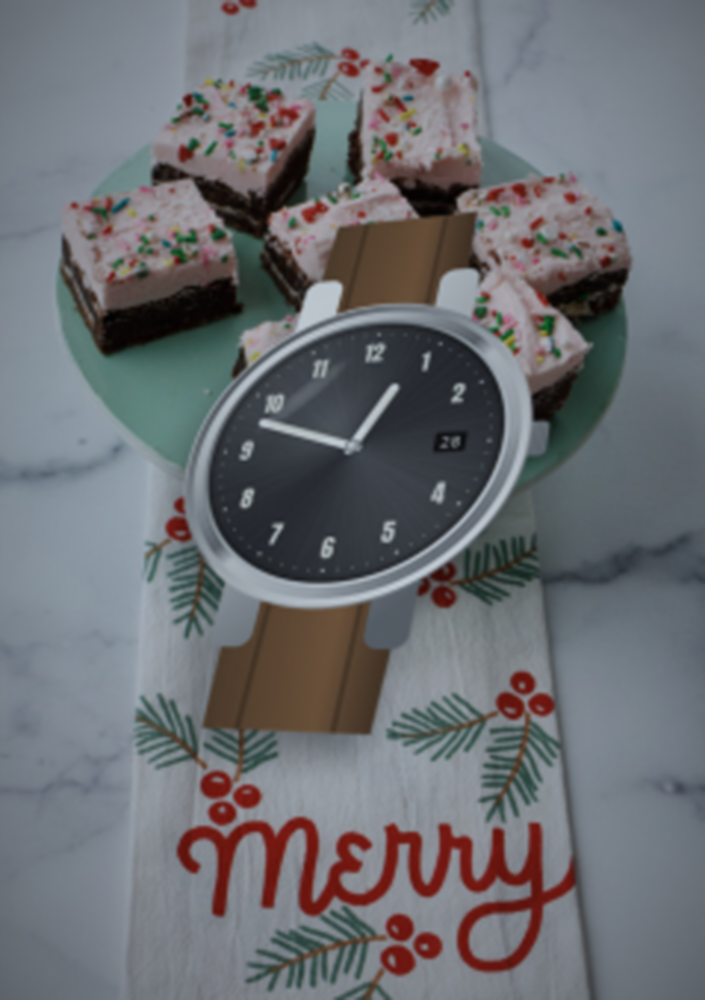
12:48
